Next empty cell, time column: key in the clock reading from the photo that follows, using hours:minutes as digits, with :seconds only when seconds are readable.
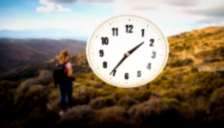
1:36
